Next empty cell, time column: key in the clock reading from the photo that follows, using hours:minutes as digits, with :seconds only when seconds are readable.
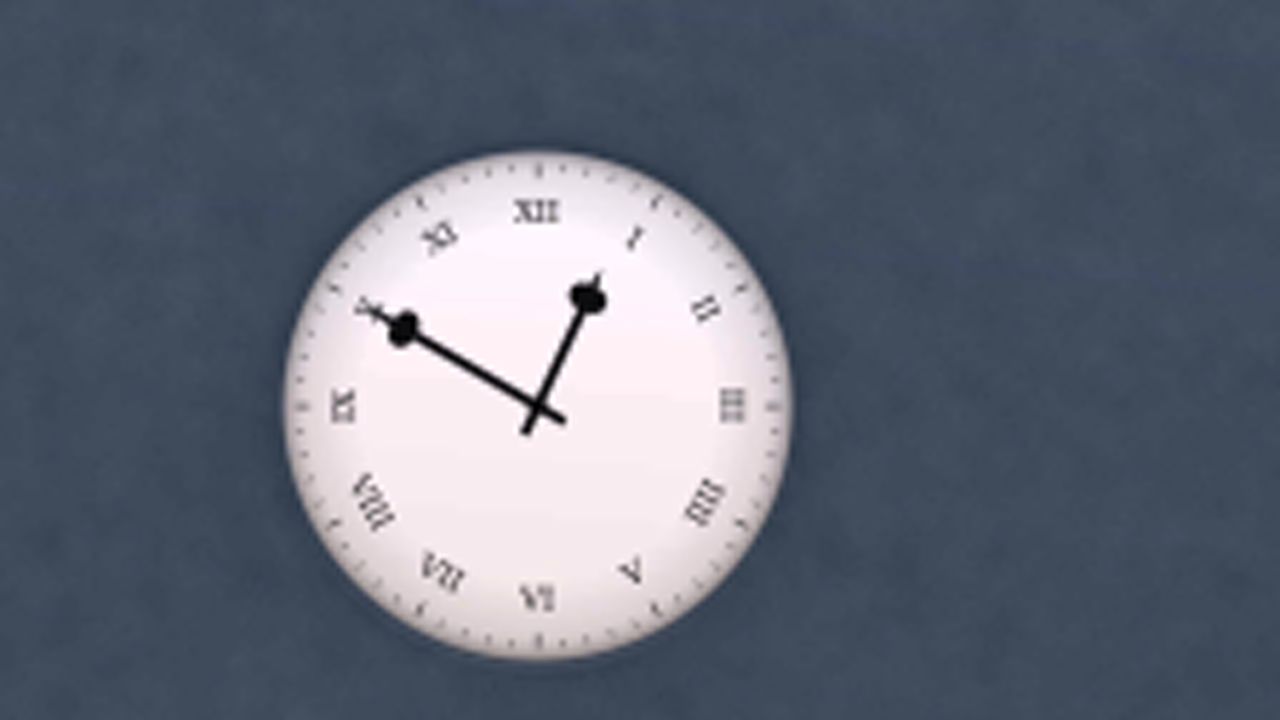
12:50
